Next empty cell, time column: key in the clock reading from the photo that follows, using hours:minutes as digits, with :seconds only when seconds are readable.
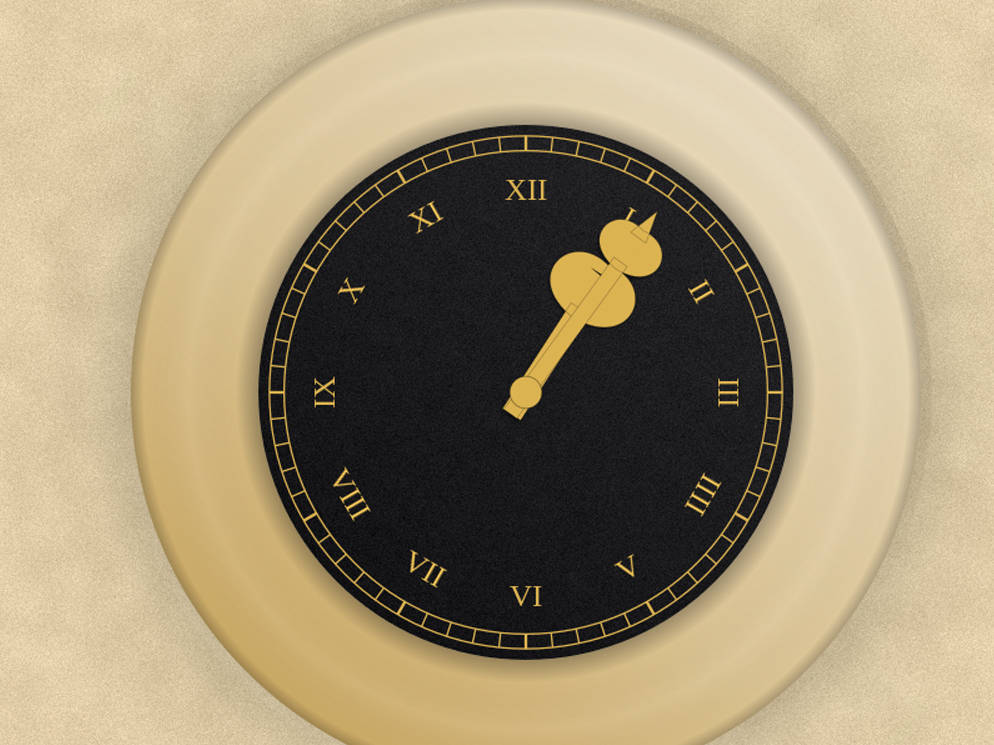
1:06
